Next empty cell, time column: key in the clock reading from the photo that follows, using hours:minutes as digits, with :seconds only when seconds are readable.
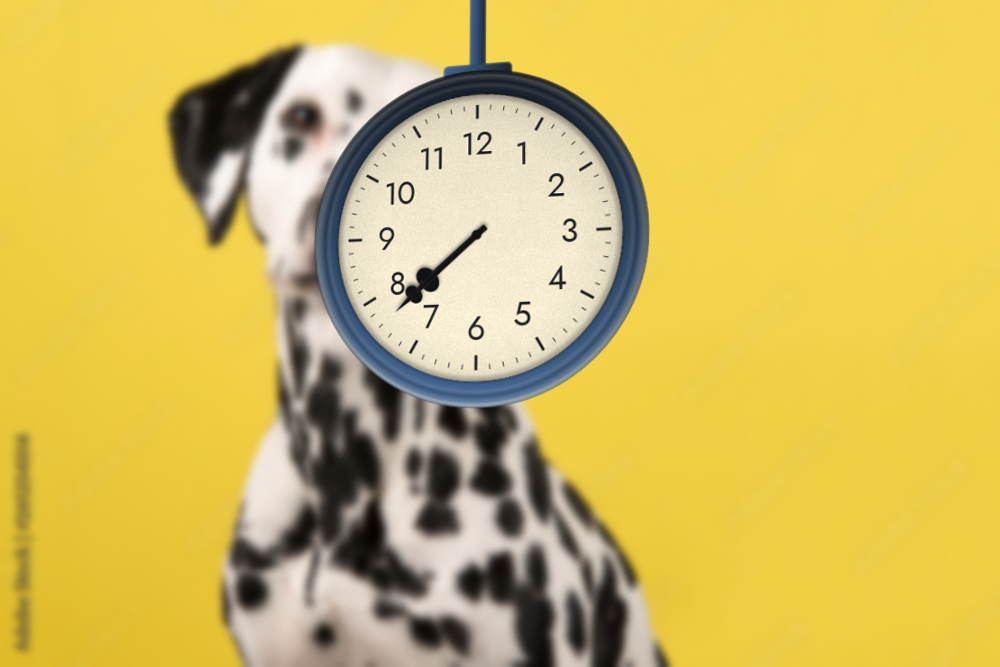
7:38
